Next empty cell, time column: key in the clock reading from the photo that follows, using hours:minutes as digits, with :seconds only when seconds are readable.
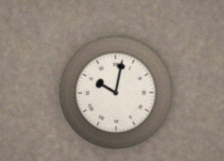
10:02
